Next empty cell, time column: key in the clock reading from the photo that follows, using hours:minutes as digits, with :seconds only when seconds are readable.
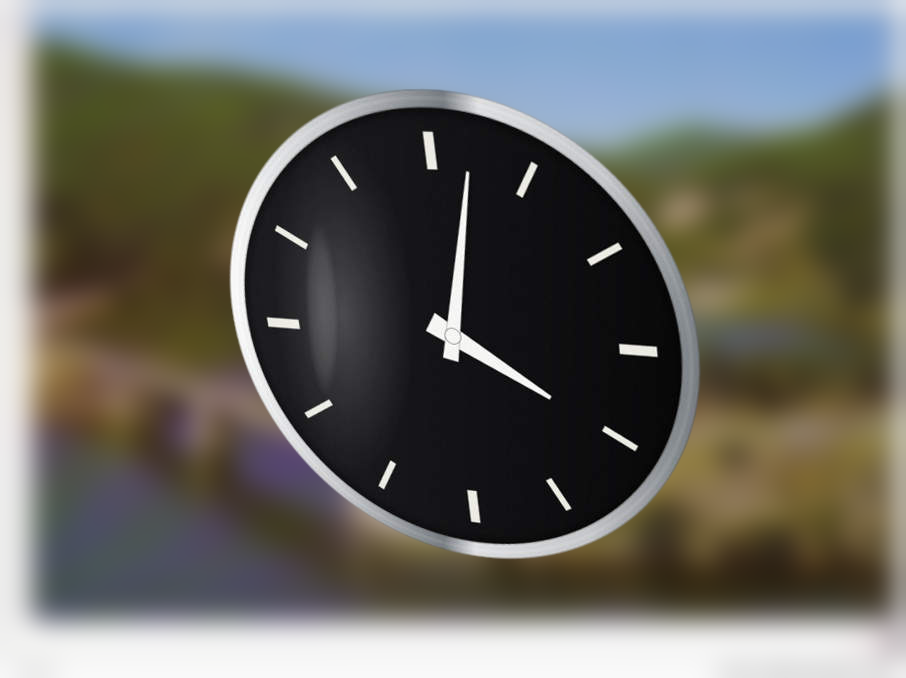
4:02
